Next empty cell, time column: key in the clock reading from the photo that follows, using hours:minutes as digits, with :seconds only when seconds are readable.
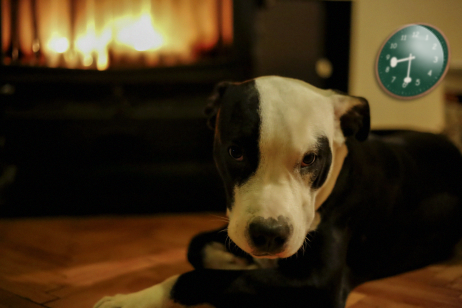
8:29
